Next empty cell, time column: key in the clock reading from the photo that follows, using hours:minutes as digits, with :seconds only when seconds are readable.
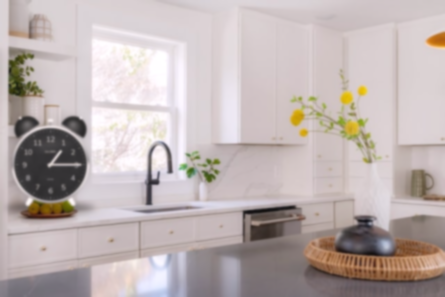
1:15
